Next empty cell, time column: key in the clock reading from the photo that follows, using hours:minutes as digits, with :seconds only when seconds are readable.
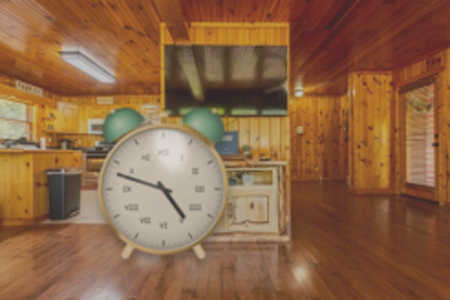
4:48
